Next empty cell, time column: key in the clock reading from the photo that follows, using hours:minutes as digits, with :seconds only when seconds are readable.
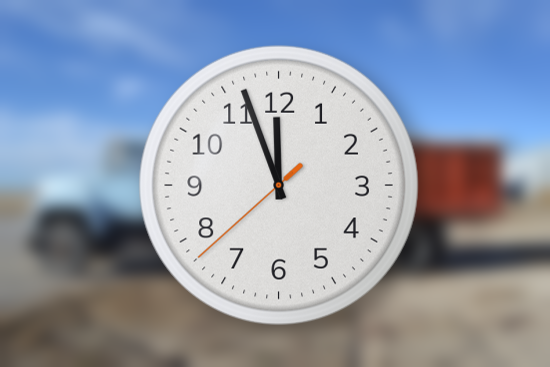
11:56:38
